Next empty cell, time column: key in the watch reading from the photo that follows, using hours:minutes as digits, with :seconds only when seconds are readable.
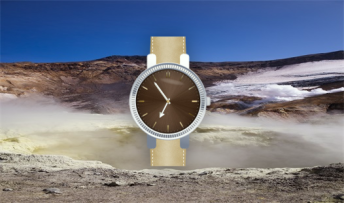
6:54
